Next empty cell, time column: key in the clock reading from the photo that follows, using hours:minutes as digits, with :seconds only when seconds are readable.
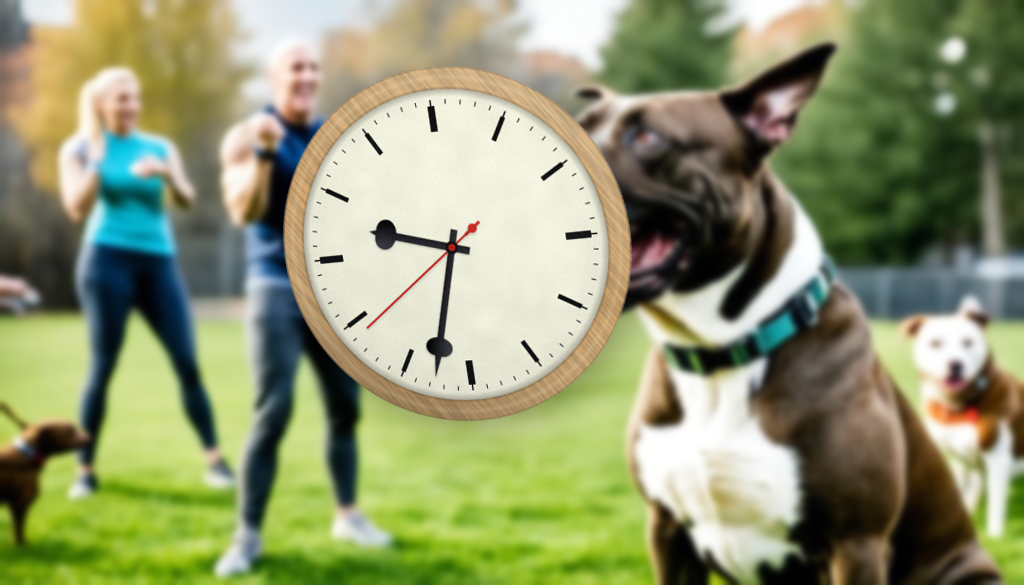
9:32:39
